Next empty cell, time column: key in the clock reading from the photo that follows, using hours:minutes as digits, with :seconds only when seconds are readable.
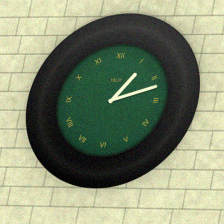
1:12
